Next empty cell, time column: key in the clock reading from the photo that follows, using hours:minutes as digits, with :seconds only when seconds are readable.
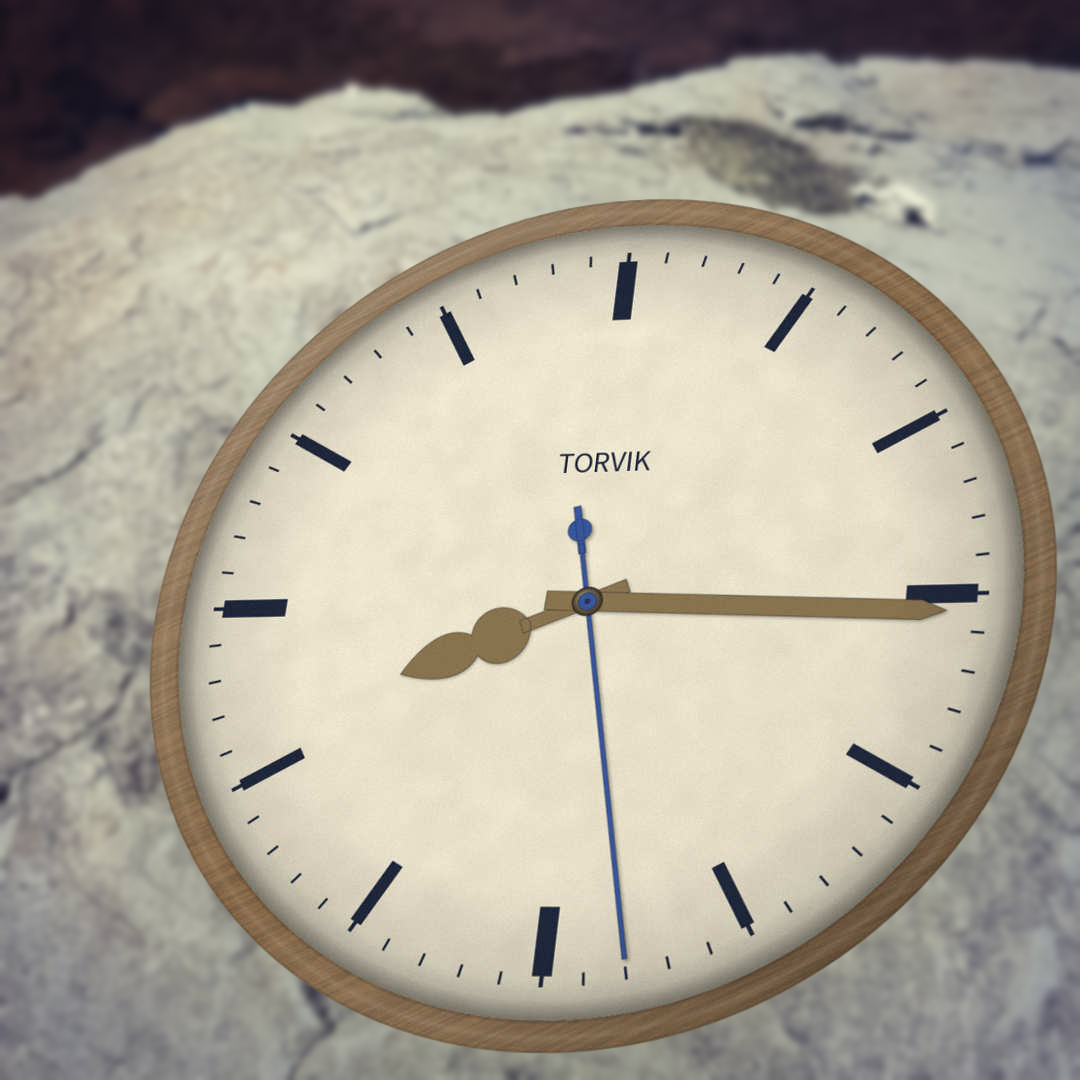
8:15:28
